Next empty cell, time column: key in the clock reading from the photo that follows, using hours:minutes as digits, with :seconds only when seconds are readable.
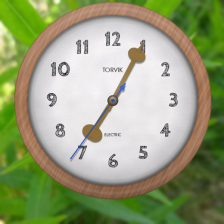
7:04:36
